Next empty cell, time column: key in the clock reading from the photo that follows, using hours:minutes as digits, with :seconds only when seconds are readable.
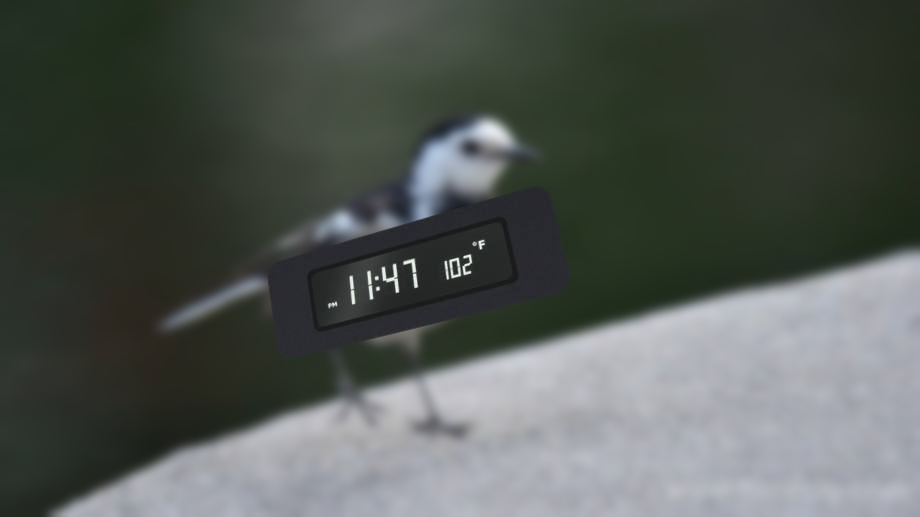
11:47
